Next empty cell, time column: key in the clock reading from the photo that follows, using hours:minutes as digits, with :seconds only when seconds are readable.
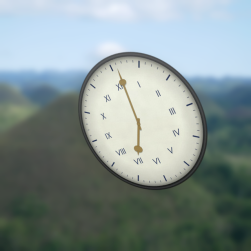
7:01
